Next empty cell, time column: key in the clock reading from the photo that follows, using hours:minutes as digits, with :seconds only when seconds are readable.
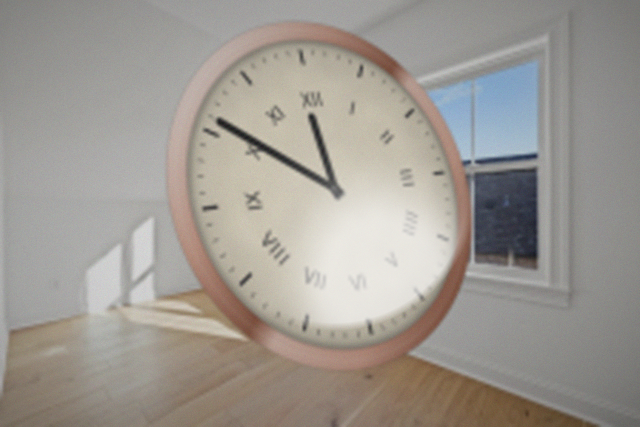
11:51
